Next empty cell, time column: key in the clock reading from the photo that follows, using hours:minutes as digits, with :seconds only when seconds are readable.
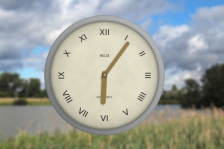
6:06
